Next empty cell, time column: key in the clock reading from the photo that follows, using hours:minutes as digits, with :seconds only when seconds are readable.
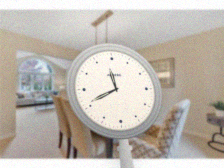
11:41
